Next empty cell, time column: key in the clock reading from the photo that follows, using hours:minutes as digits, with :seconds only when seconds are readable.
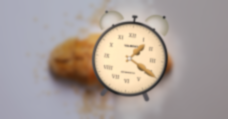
1:20
